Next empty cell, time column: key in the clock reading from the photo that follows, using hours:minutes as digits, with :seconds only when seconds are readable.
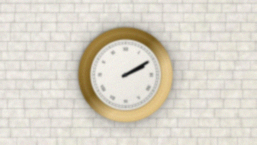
2:10
